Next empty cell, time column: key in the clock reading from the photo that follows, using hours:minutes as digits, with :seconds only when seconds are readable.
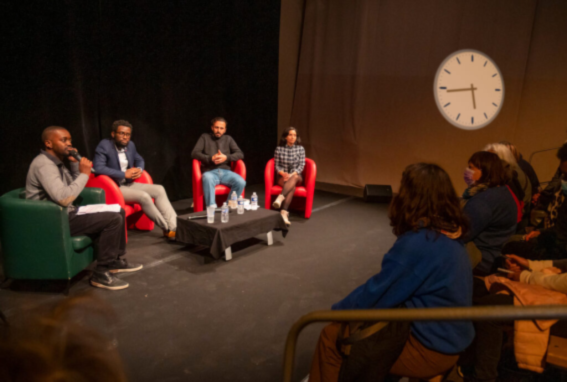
5:44
